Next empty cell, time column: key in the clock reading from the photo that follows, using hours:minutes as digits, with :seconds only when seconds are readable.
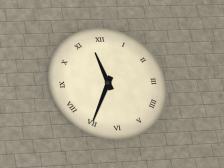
11:35
